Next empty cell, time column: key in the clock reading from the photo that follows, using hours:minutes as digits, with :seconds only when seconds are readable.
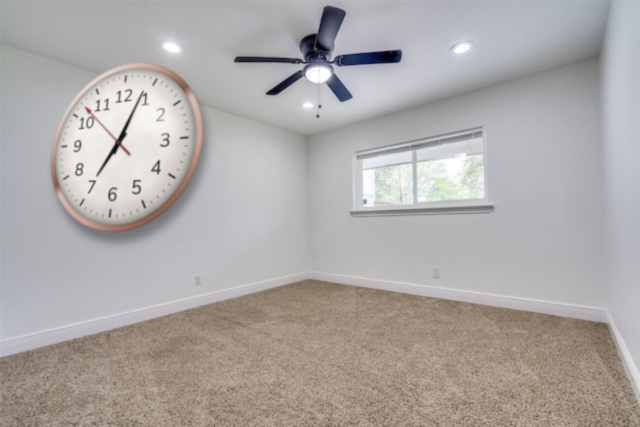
7:03:52
